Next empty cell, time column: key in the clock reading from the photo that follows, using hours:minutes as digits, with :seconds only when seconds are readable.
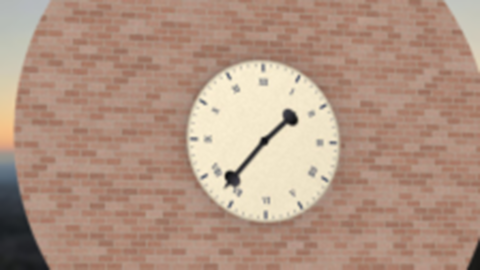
1:37
